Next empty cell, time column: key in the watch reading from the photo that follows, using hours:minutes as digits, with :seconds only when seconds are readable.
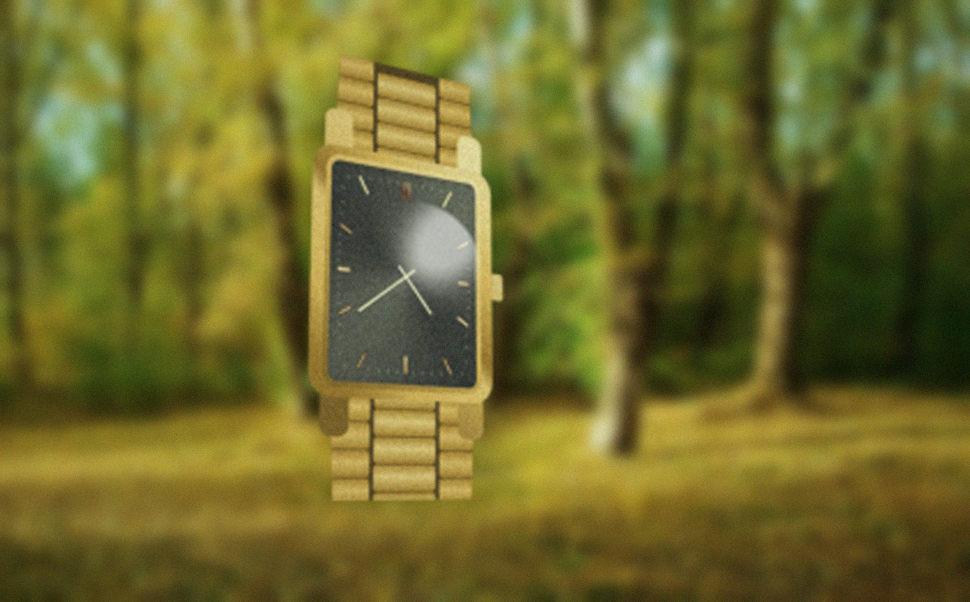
4:39
